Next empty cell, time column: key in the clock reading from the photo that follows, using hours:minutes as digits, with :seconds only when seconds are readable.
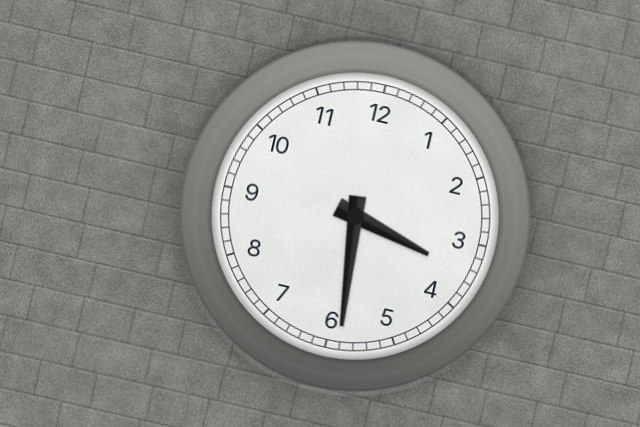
3:29
